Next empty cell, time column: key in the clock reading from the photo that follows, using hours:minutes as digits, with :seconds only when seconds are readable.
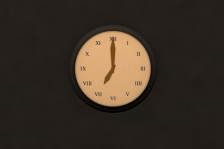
7:00
